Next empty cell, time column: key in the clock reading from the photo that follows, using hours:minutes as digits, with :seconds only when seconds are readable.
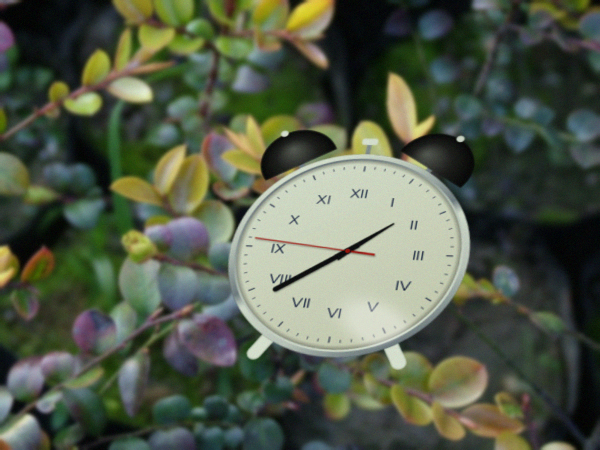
1:38:46
